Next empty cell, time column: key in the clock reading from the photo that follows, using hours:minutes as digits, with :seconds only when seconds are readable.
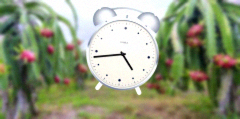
4:43
